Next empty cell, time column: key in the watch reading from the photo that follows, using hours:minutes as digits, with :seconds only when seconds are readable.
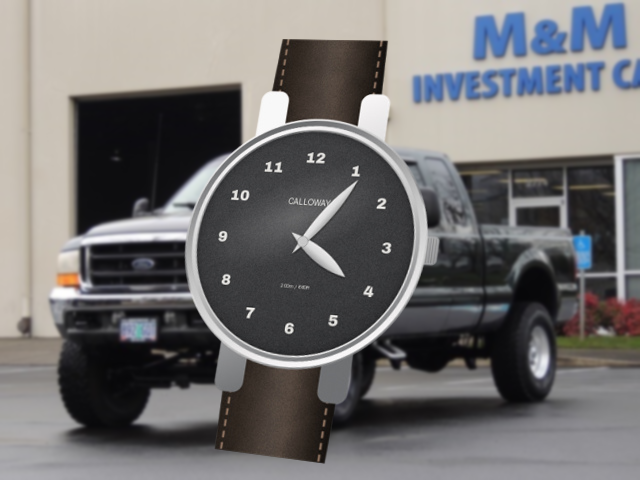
4:06
